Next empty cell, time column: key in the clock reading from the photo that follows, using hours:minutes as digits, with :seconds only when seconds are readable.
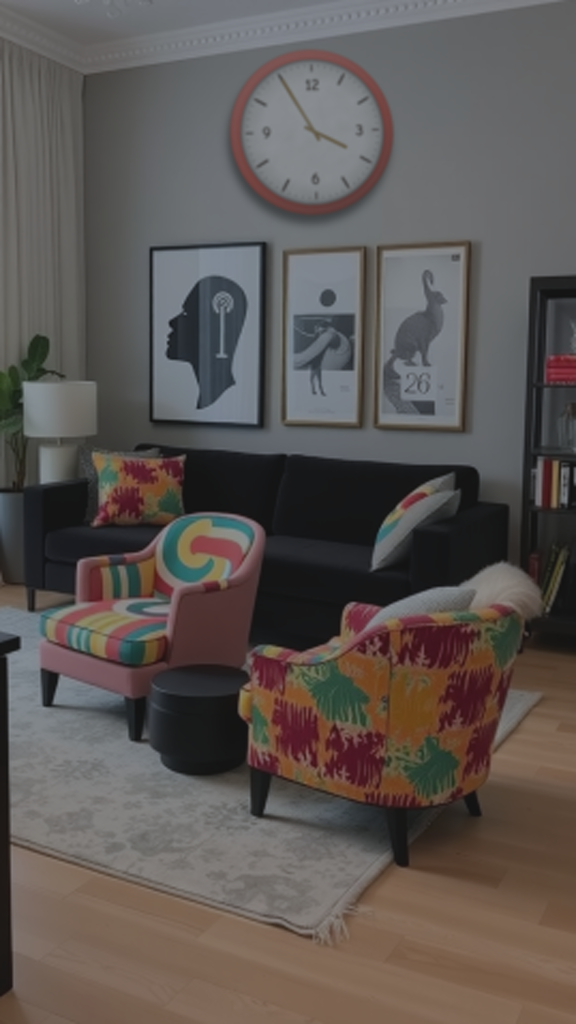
3:55
